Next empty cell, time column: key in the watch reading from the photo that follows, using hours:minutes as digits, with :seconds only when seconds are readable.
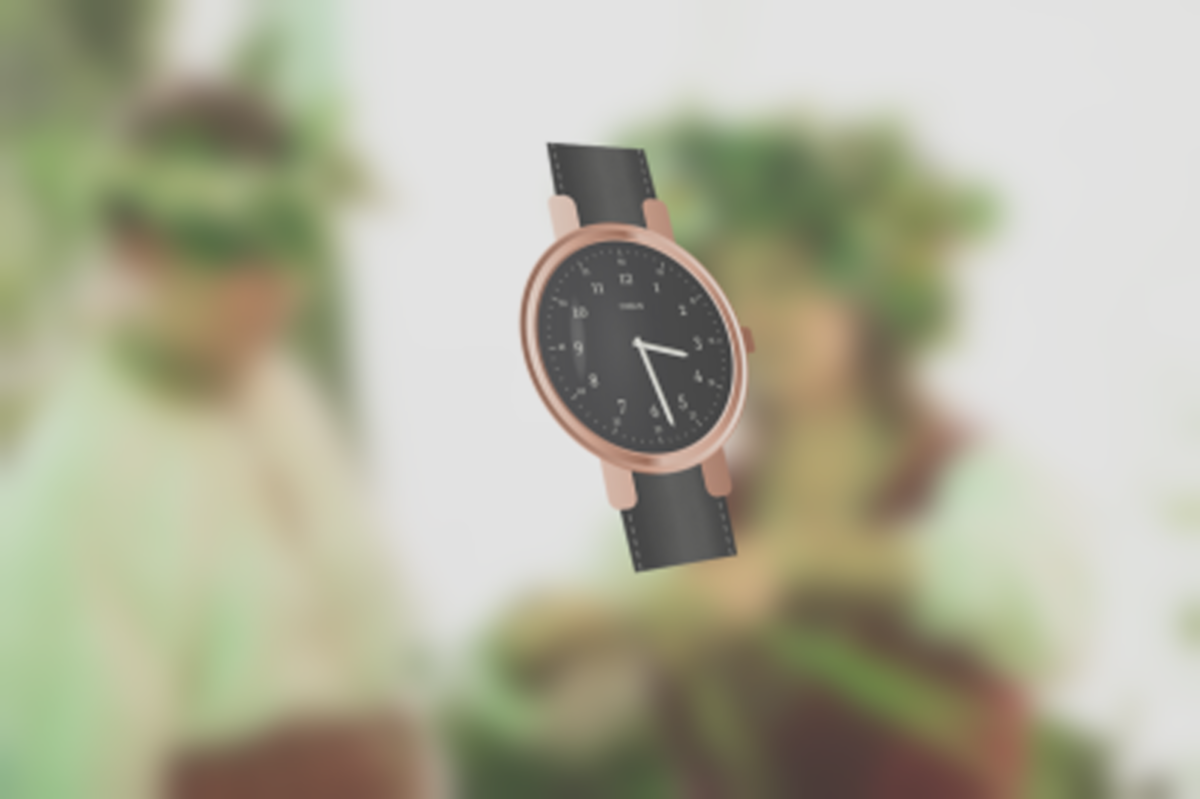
3:28
